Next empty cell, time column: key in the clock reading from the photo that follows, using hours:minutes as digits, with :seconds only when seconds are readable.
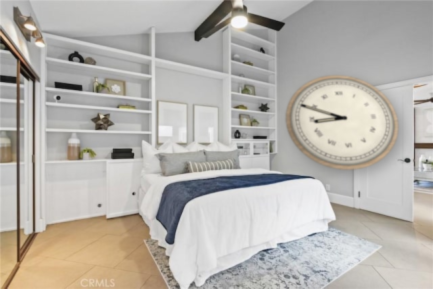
8:49
